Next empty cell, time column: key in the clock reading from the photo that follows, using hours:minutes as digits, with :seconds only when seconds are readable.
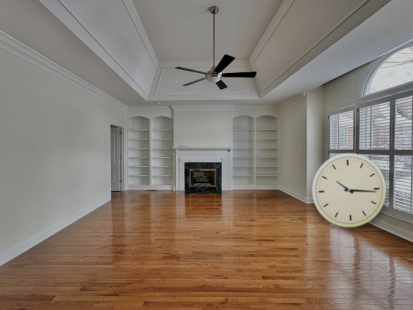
10:16
